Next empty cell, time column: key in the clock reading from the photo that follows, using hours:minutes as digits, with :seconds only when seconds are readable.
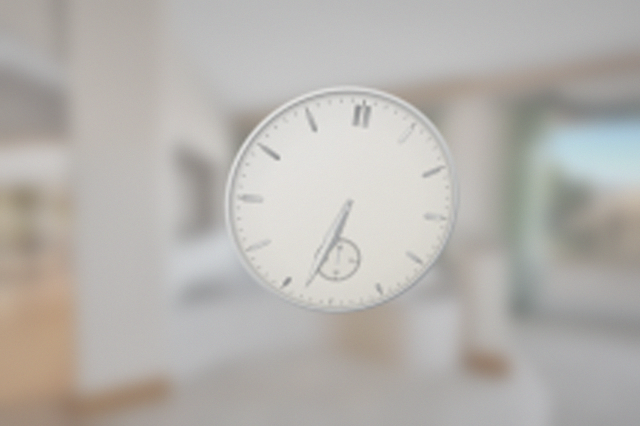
6:33
